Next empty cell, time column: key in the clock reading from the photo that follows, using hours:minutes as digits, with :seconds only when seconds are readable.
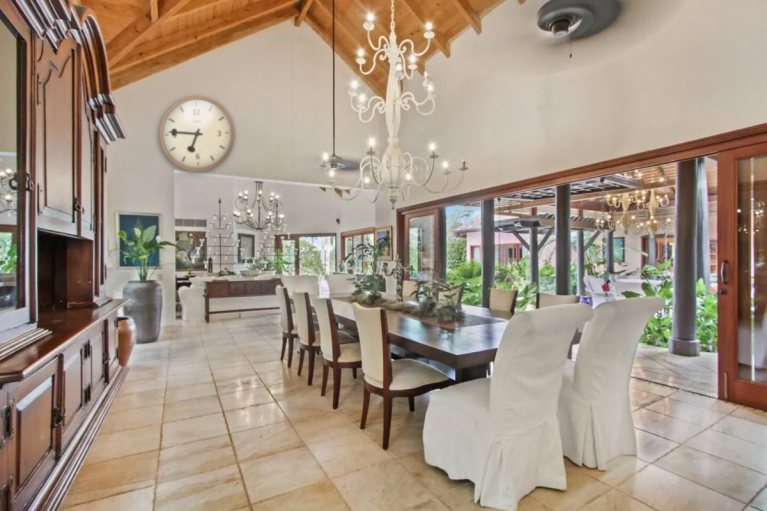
6:46
